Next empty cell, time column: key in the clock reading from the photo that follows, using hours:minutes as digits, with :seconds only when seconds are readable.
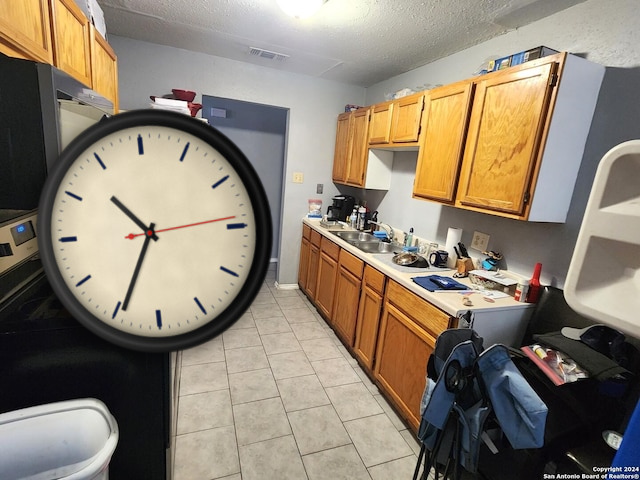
10:34:14
